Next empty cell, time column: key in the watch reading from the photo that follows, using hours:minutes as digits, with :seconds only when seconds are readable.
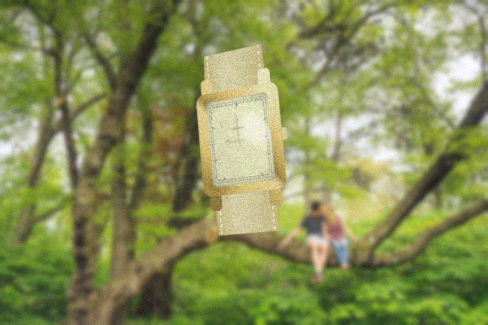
8:59
